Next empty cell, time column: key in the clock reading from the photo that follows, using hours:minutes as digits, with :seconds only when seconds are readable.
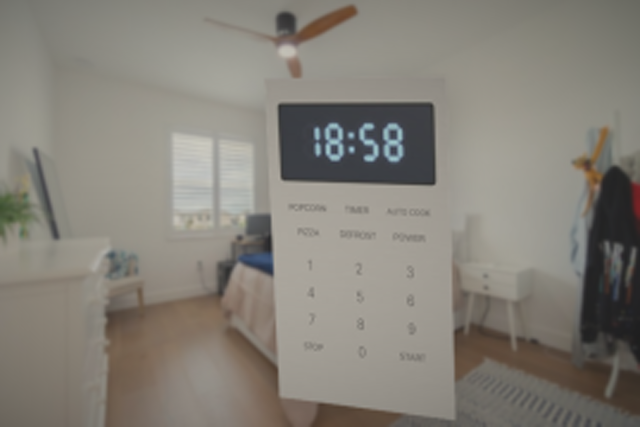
18:58
